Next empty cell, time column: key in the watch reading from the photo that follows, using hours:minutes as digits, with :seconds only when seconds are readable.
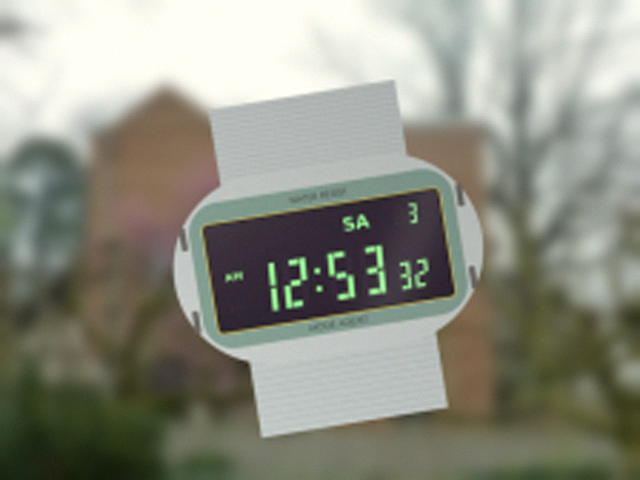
12:53:32
